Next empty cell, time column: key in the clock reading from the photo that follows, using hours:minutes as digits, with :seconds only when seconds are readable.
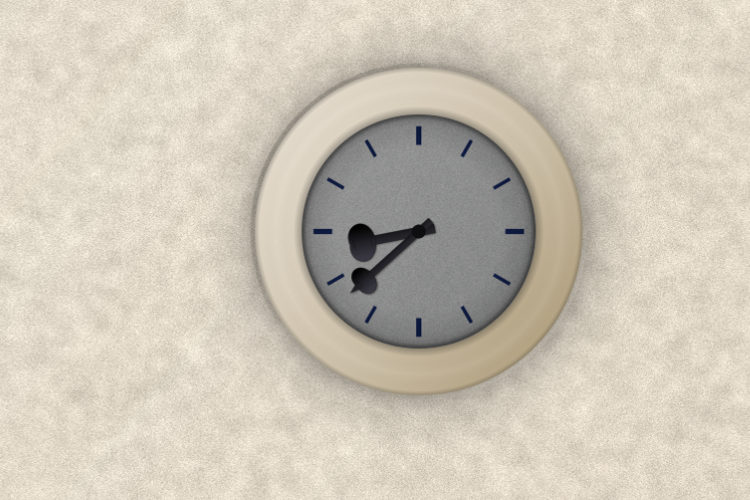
8:38
